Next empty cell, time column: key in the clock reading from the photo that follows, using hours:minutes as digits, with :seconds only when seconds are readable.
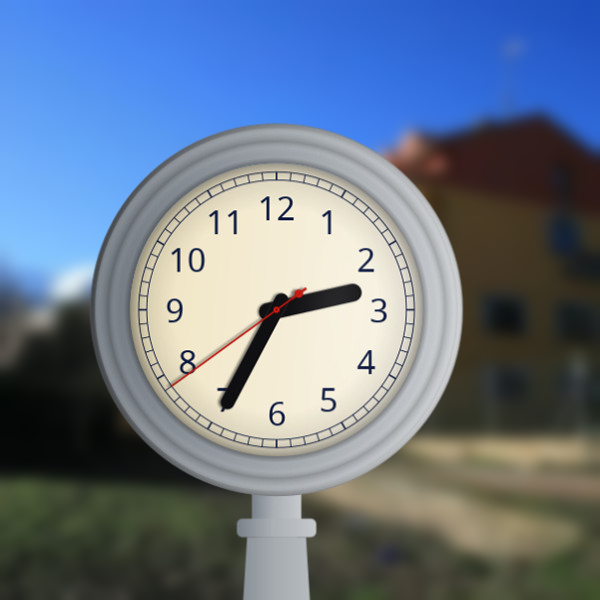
2:34:39
